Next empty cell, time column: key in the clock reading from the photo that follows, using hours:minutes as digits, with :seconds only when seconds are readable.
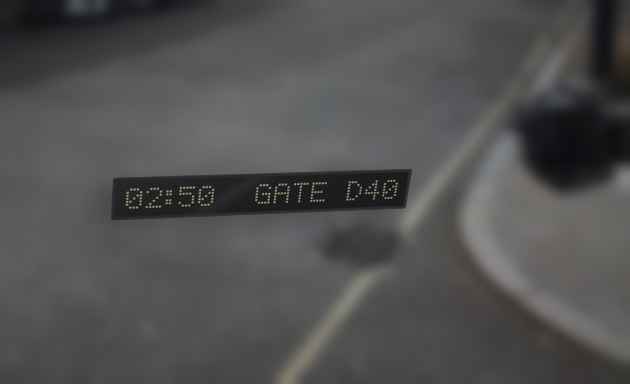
2:50
